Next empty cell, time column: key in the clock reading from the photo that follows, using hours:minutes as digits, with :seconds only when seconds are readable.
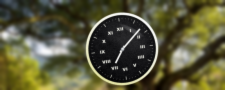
7:08
